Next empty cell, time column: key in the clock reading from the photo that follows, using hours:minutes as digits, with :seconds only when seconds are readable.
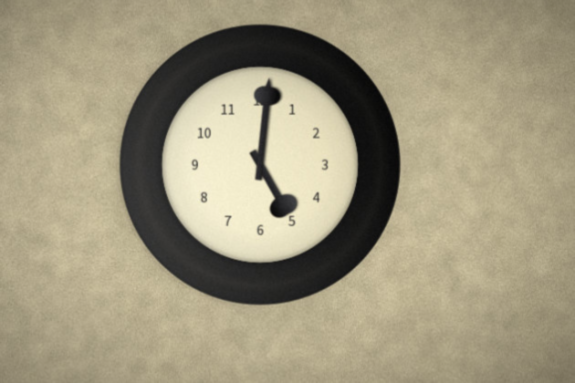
5:01
